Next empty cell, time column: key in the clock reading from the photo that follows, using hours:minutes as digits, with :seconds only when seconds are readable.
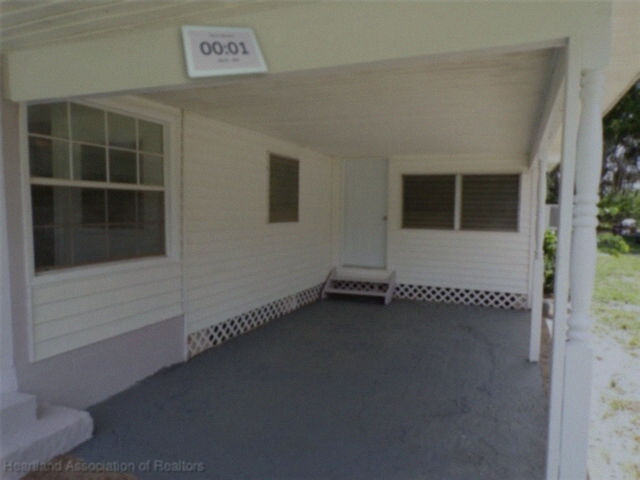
0:01
